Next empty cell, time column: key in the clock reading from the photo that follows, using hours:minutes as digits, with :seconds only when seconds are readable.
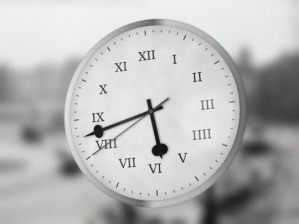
5:42:40
